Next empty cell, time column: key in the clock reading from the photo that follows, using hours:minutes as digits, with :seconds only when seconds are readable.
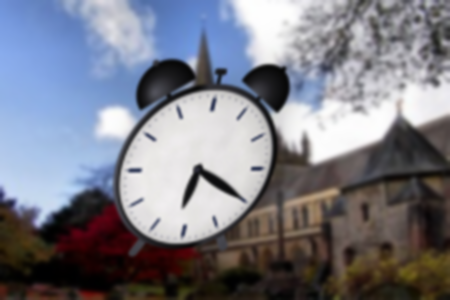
6:20
